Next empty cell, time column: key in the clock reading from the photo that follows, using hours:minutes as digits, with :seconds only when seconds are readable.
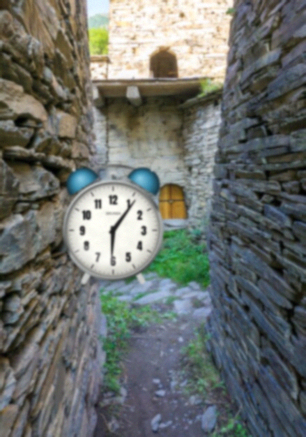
6:06
